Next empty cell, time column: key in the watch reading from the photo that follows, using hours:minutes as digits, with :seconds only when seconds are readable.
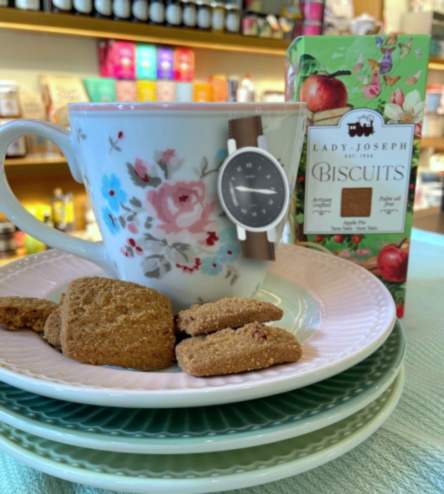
9:16
